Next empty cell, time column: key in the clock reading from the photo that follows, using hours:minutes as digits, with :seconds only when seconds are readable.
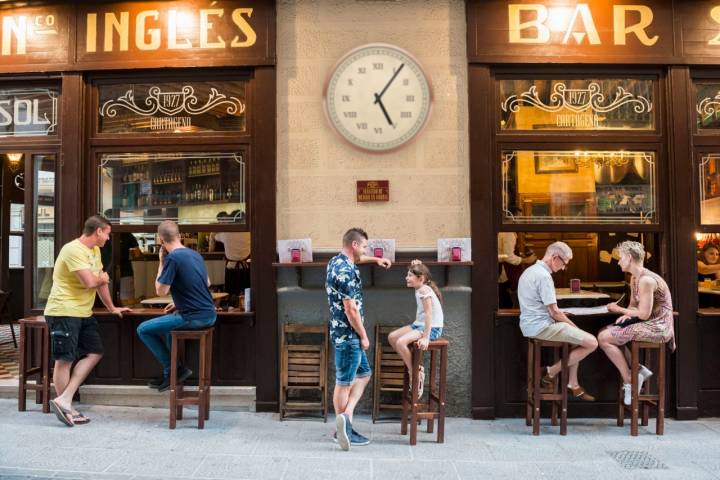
5:06
